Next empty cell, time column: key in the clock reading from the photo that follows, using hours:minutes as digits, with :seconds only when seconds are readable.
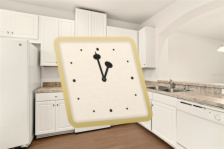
12:59
